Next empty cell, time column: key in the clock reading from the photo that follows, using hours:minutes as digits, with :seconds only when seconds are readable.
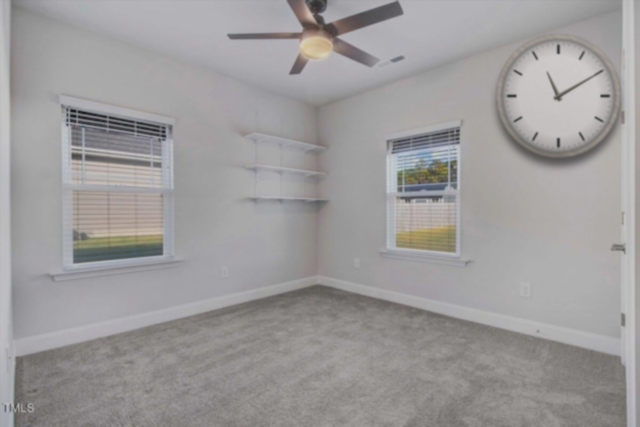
11:10
